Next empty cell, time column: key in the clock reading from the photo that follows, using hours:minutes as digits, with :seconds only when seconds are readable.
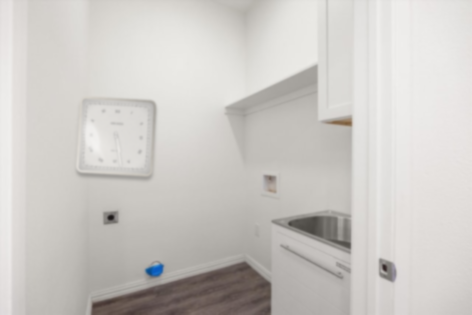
5:28
